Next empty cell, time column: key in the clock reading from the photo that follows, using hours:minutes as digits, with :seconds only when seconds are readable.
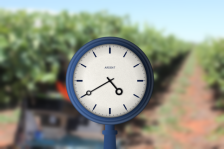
4:40
